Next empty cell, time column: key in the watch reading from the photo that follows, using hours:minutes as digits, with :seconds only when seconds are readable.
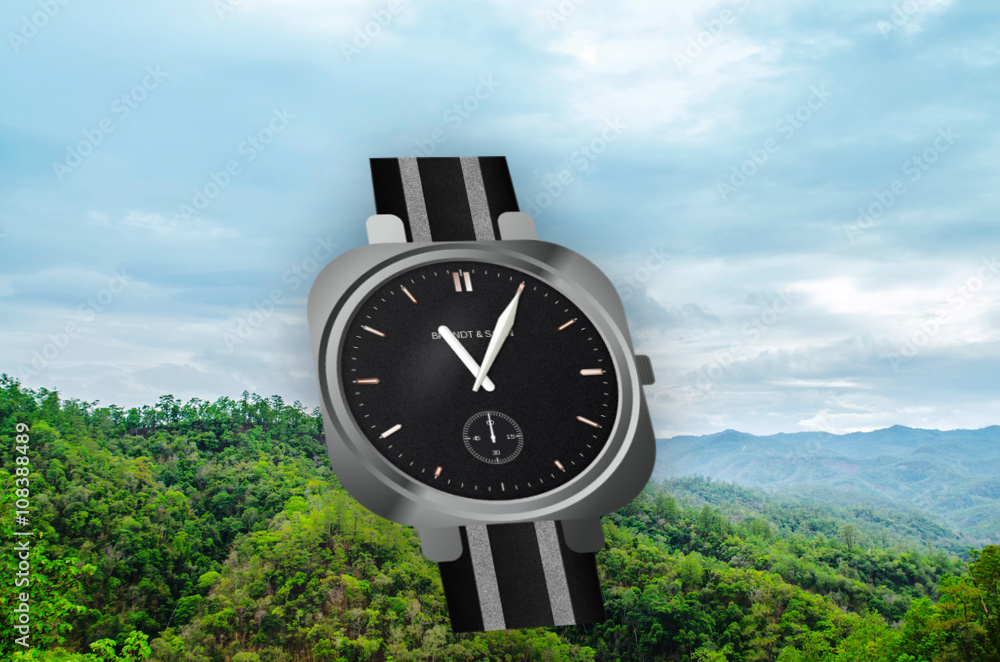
11:05
